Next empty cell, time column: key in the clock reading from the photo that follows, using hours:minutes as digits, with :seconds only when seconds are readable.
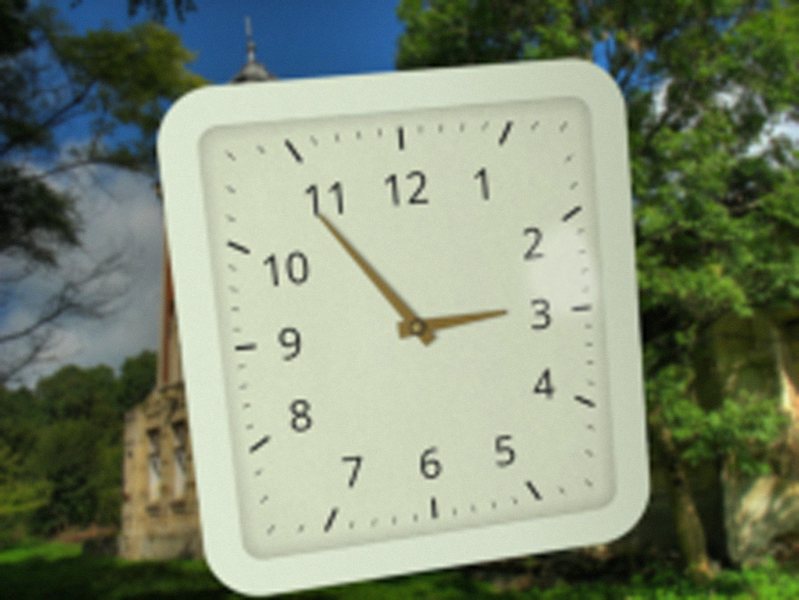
2:54
